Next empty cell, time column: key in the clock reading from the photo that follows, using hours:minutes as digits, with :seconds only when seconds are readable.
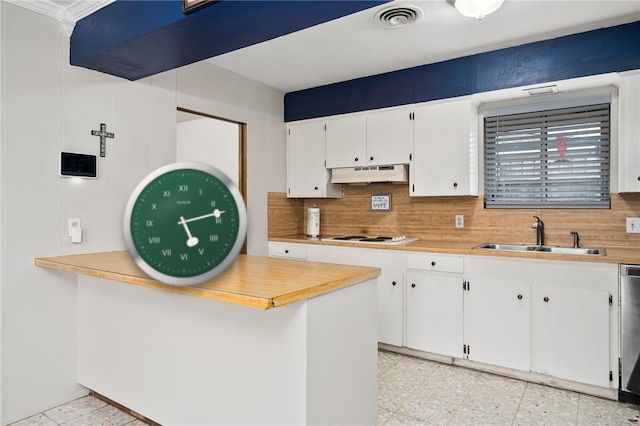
5:13
